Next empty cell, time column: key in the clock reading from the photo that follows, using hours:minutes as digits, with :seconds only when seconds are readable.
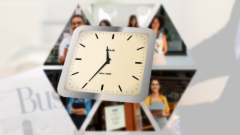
11:35
